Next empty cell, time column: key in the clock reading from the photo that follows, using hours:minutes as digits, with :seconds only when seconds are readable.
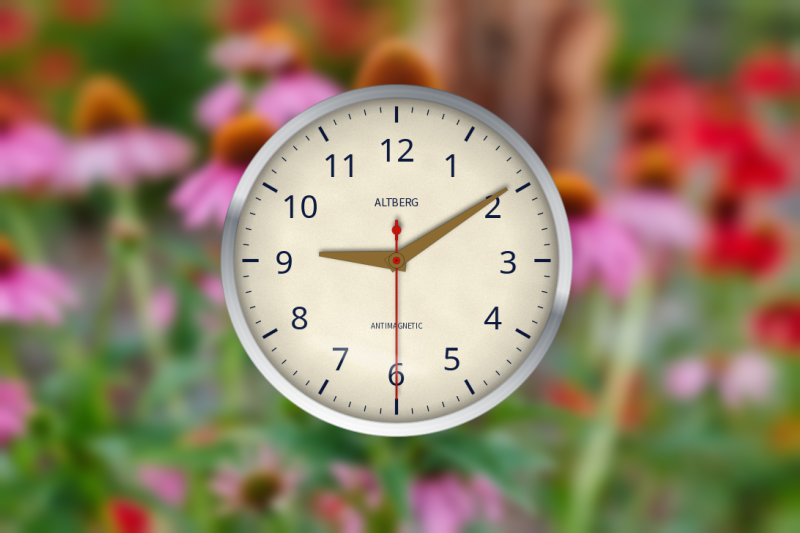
9:09:30
